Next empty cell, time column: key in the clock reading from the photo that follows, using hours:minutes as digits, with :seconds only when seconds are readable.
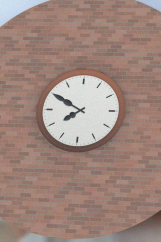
7:50
